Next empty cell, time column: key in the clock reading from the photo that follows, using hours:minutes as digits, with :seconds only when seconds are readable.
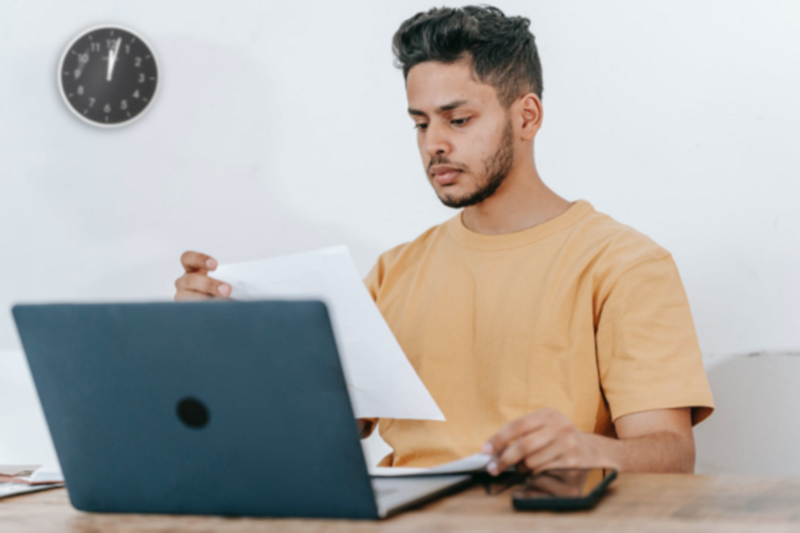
12:02
